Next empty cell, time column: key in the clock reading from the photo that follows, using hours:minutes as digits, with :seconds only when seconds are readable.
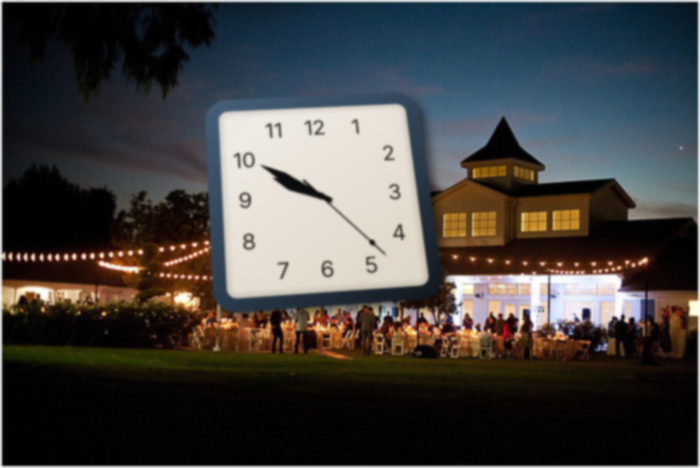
9:50:23
